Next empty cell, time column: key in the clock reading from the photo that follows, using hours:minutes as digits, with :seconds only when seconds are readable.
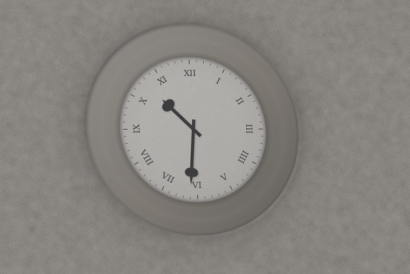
10:31
